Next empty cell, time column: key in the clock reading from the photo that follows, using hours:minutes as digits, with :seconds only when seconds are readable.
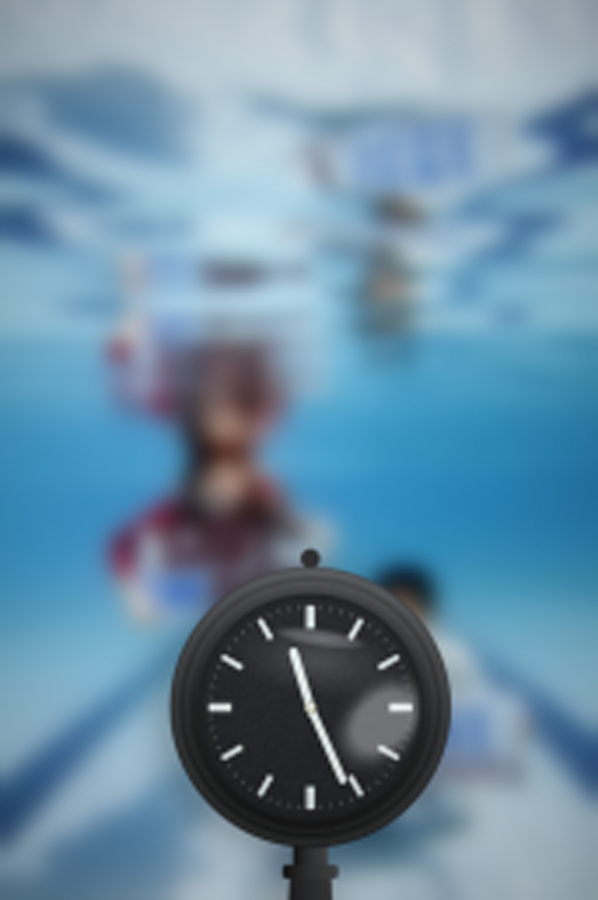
11:26
